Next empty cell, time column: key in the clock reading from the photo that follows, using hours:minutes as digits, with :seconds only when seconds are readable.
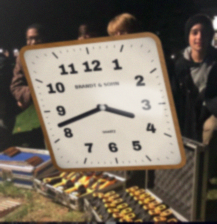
3:42
